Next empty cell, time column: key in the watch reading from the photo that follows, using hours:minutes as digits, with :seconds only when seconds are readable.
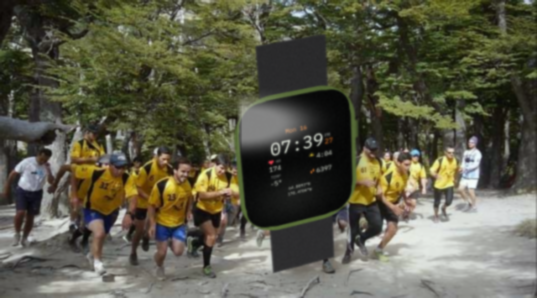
7:39
